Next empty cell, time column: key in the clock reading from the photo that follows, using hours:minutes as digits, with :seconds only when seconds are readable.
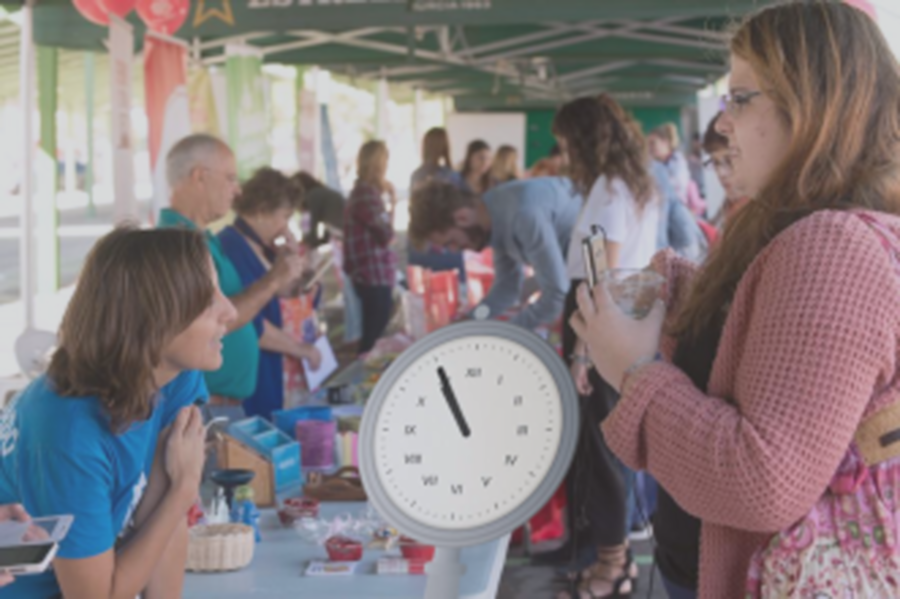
10:55
